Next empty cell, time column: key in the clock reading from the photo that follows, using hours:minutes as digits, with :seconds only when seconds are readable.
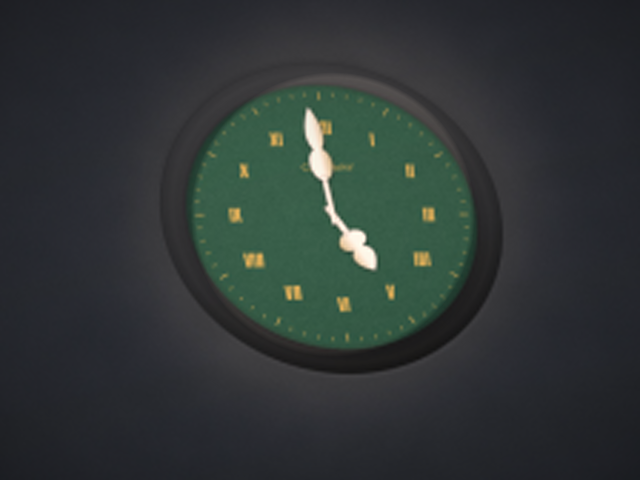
4:59
